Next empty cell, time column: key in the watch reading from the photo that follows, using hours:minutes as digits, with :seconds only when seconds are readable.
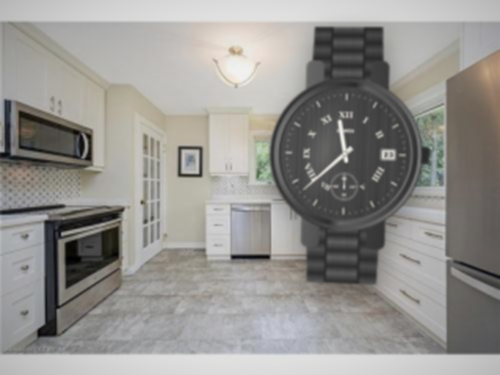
11:38
